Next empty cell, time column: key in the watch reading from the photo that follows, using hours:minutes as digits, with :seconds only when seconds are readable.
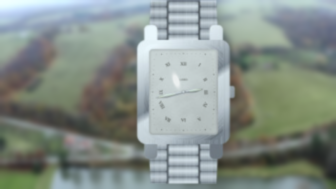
2:43
